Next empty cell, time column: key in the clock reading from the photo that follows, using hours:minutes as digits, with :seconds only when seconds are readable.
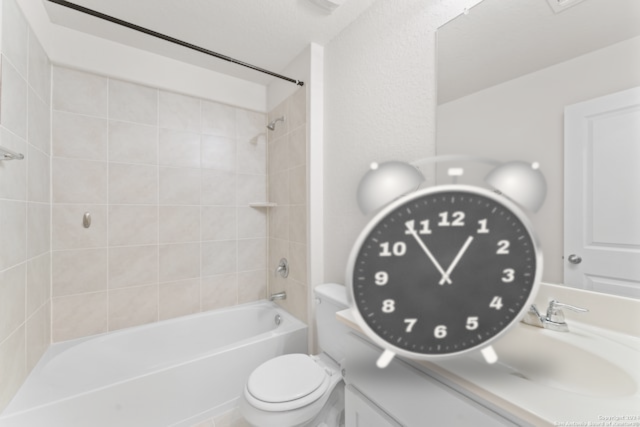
12:54
